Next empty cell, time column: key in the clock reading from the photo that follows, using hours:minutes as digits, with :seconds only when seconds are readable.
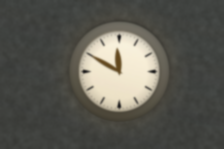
11:50
